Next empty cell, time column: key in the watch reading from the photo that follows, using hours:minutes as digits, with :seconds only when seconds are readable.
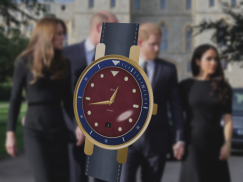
12:43
